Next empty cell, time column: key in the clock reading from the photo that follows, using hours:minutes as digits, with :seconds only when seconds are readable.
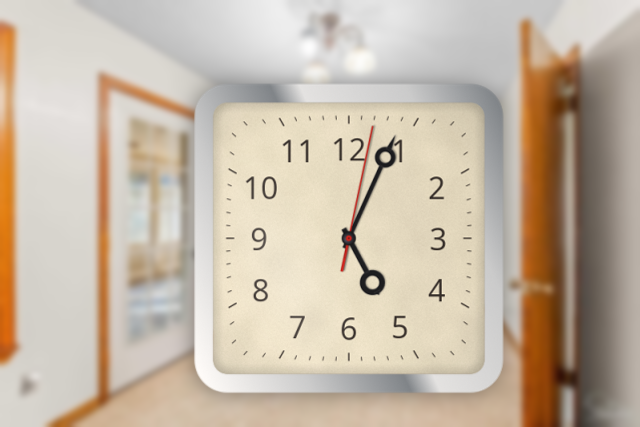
5:04:02
